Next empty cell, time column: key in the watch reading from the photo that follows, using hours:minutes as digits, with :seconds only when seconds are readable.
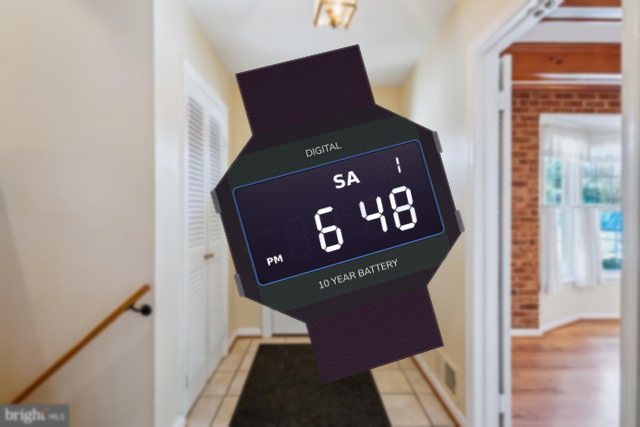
6:48
